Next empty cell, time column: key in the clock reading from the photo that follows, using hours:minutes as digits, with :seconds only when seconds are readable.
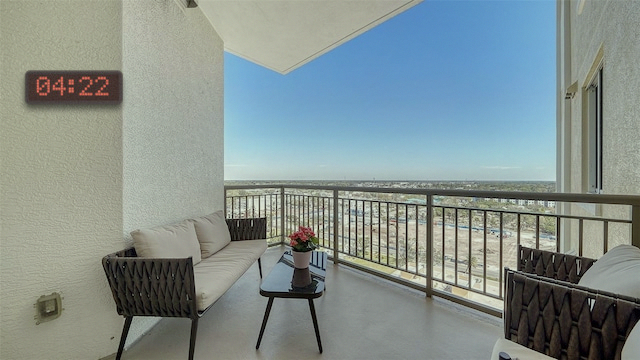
4:22
